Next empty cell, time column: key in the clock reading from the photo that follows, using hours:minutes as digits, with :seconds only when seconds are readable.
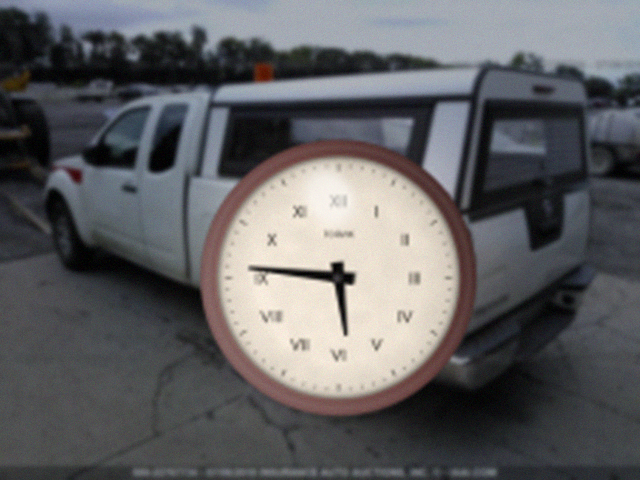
5:46
